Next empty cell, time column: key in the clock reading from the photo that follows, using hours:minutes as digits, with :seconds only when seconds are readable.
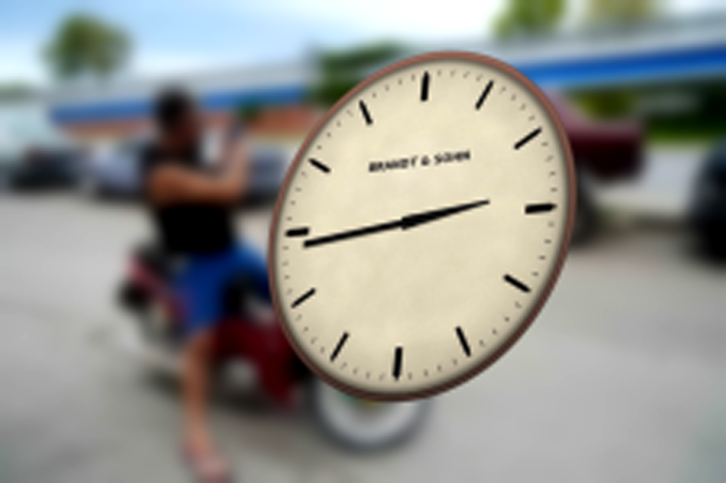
2:44
